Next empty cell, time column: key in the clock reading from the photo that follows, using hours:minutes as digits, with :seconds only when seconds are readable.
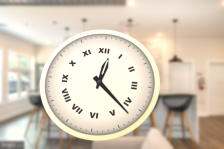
12:22
